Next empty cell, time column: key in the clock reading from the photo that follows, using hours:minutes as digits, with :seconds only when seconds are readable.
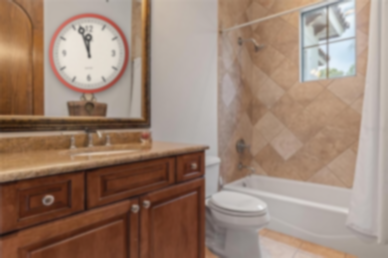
11:57
